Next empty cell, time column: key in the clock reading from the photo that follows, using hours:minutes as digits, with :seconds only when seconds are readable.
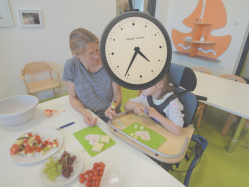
4:36
